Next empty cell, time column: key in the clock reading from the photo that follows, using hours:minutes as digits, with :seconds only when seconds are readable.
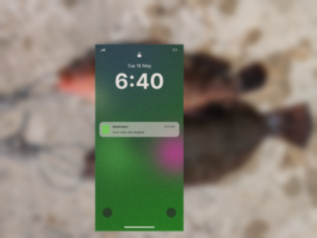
6:40
